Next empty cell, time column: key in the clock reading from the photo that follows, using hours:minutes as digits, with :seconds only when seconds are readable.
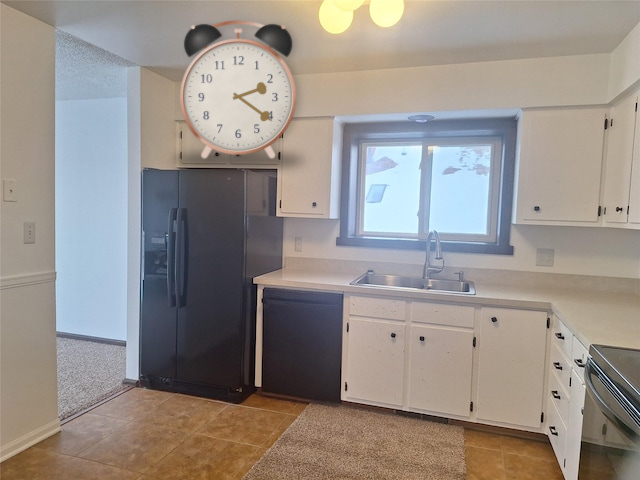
2:21
